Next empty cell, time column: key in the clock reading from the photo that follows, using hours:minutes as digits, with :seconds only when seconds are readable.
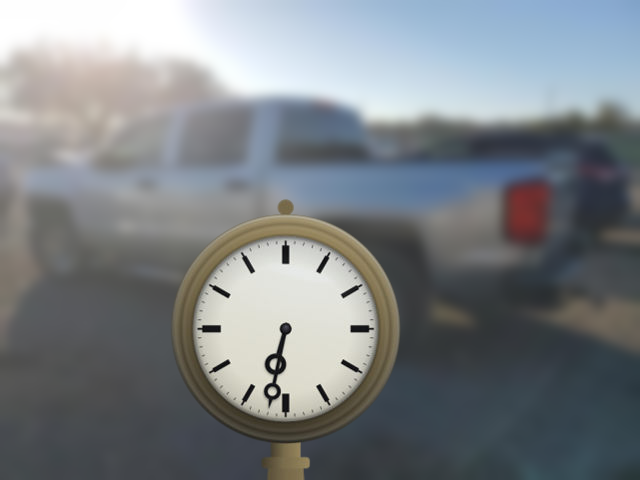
6:32
